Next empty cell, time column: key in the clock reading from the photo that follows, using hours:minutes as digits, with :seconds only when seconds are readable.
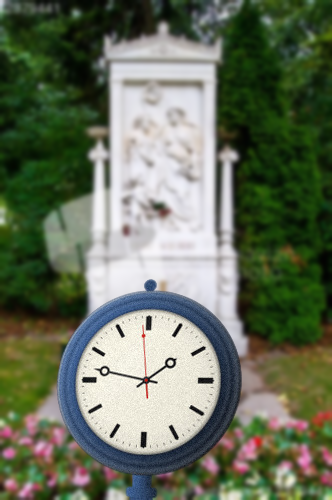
1:46:59
